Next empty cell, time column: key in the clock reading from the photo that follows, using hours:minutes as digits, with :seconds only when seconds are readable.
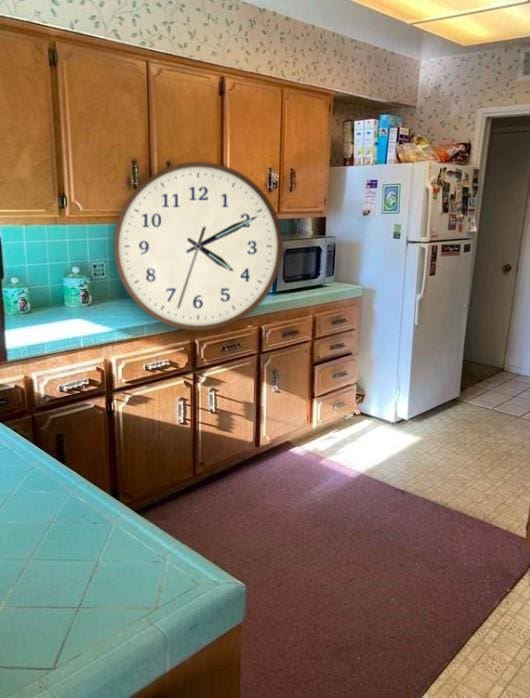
4:10:33
